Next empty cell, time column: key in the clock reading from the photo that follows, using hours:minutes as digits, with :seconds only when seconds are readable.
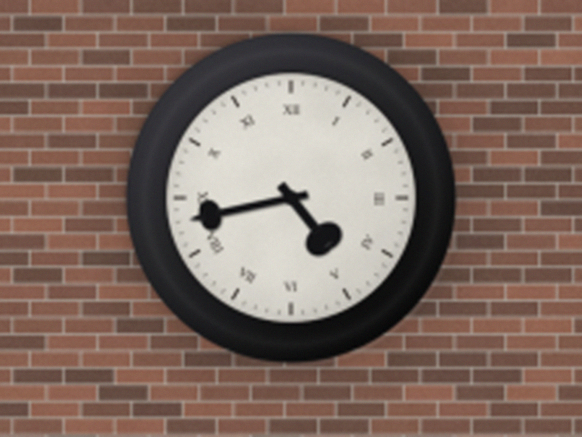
4:43
